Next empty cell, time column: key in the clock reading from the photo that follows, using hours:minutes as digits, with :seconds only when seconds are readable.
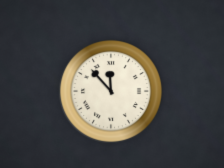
11:53
